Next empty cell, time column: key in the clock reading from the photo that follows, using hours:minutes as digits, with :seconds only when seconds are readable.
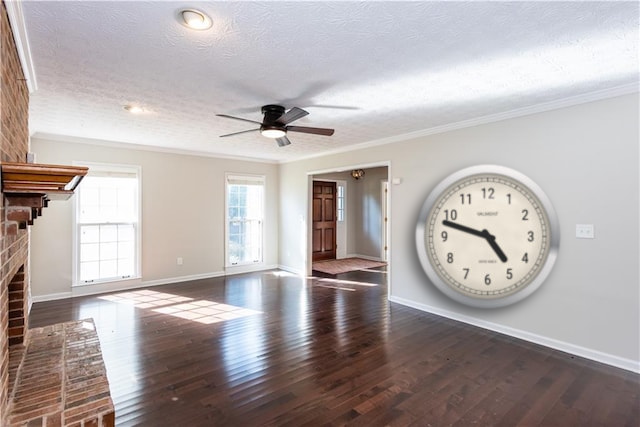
4:48
